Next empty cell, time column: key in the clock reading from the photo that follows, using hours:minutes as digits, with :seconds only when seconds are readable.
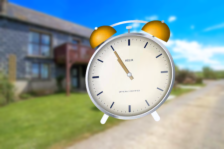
10:55
